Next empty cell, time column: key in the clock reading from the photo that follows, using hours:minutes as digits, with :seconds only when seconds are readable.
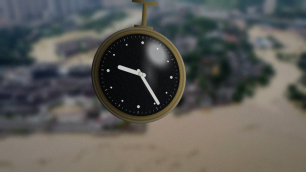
9:24
